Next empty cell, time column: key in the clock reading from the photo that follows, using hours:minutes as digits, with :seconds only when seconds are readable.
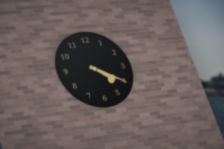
4:20
